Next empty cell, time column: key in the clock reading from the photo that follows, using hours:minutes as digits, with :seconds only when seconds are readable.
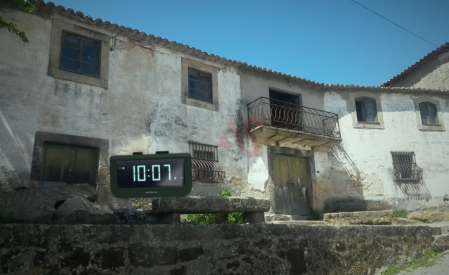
10:07
